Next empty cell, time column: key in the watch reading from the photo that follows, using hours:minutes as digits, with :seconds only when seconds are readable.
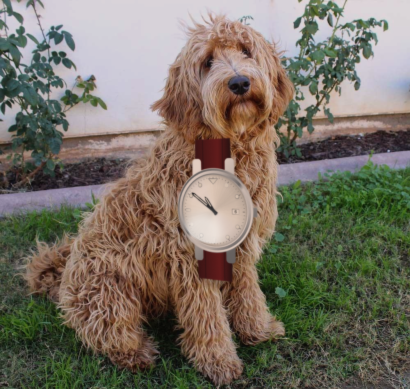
10:51
